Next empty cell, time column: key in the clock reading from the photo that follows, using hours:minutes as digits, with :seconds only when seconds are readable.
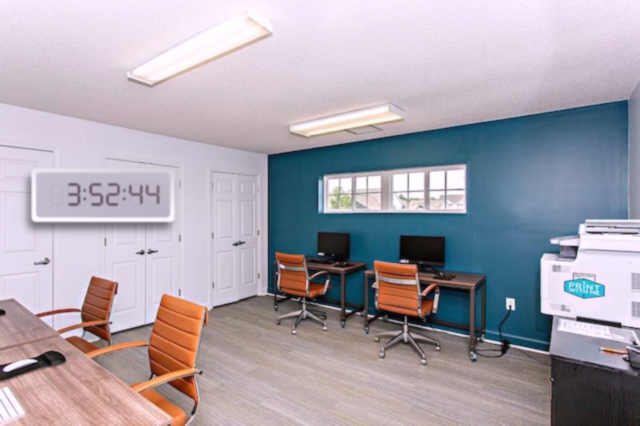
3:52:44
